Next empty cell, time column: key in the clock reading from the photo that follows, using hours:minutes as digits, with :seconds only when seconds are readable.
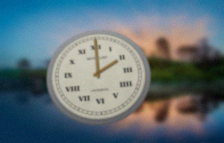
2:00
